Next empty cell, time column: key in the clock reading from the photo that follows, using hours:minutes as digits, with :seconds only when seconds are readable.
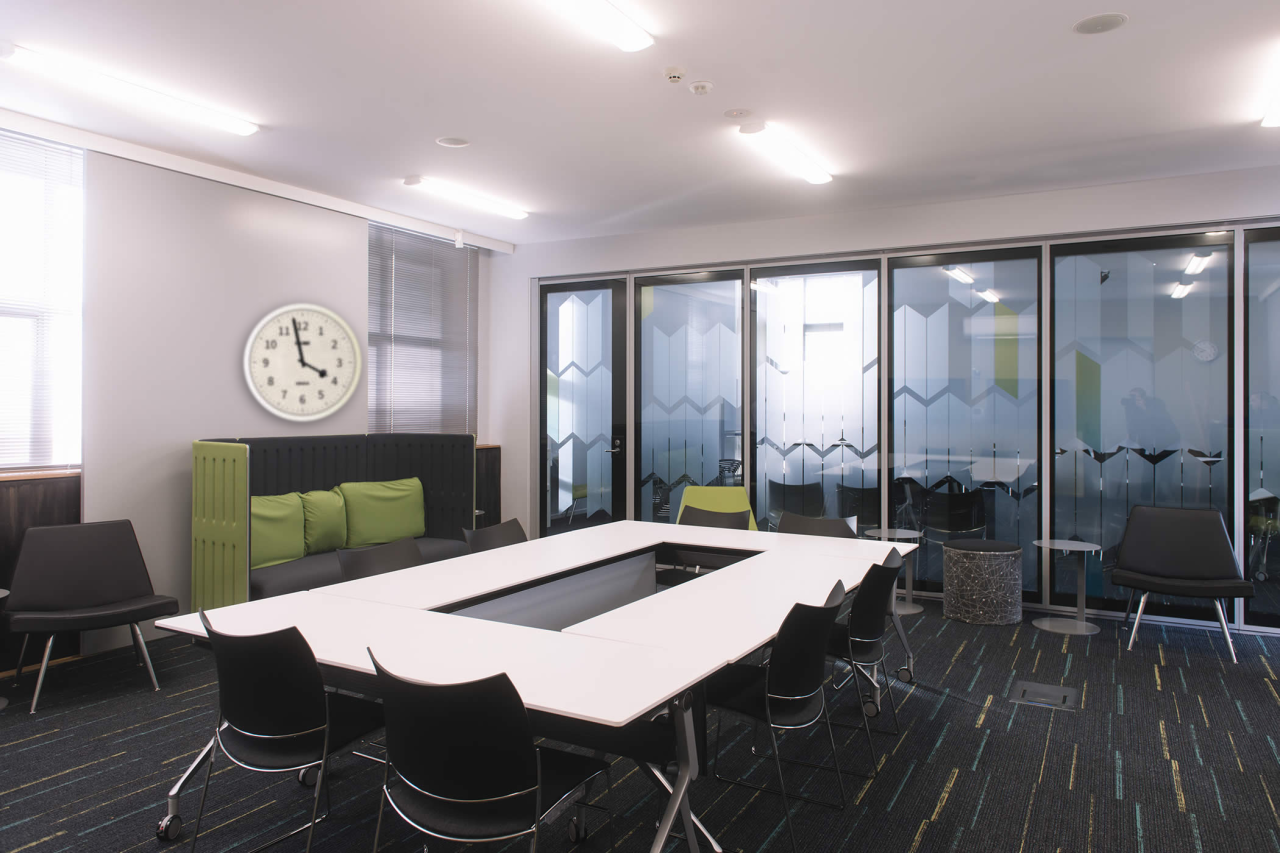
3:58
